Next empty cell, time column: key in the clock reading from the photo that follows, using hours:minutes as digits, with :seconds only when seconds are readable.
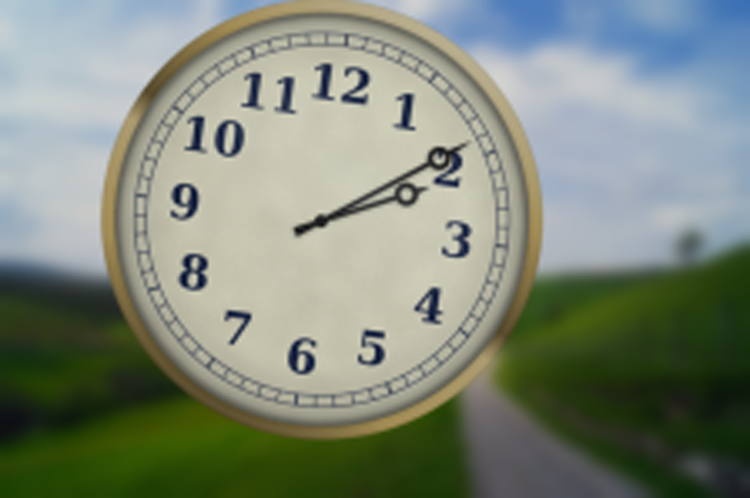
2:09
